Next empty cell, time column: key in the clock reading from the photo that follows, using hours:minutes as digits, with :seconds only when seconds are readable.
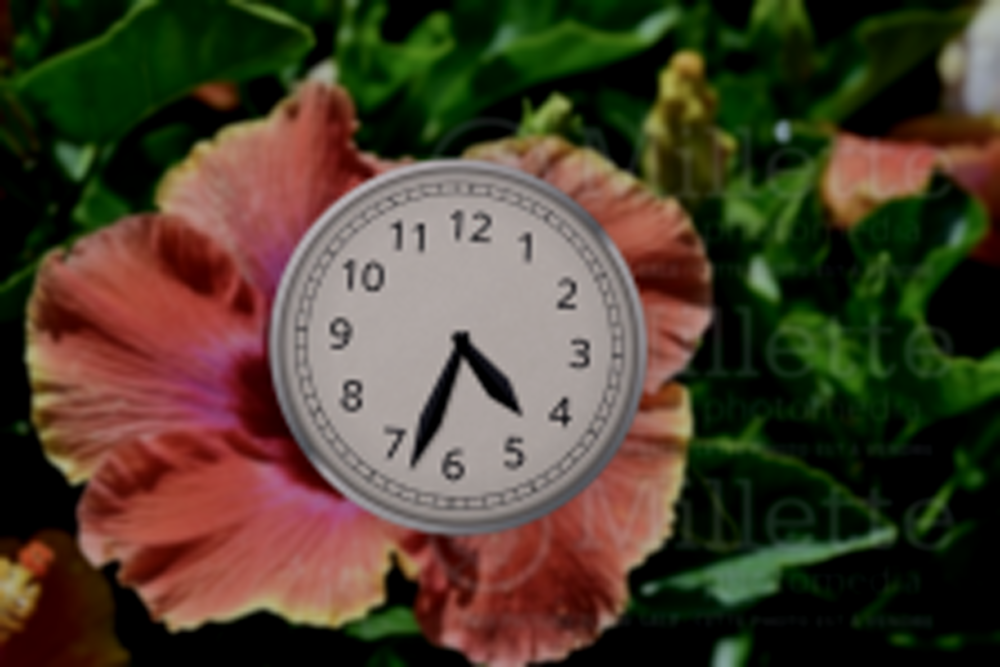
4:33
